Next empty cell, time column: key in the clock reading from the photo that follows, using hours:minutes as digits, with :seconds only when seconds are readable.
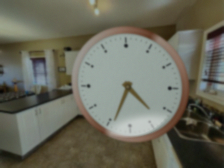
4:34
